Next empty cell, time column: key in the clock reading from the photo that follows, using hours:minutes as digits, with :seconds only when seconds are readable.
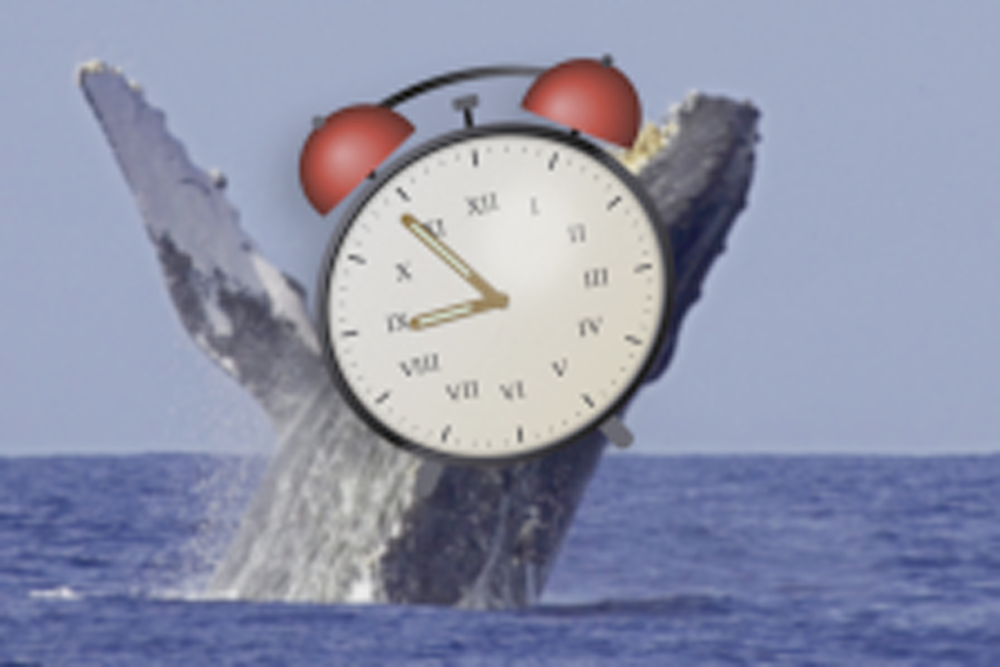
8:54
